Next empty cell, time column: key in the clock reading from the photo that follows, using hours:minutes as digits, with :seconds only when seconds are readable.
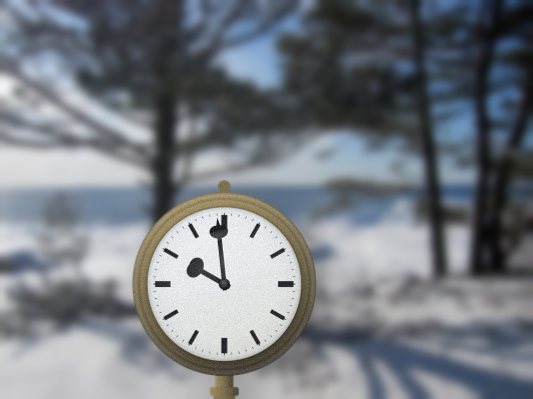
9:59
